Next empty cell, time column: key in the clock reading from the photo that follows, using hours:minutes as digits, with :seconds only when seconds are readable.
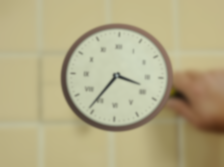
3:36
